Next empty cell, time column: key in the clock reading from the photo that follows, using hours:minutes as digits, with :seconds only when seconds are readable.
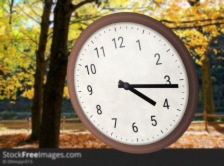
4:16
